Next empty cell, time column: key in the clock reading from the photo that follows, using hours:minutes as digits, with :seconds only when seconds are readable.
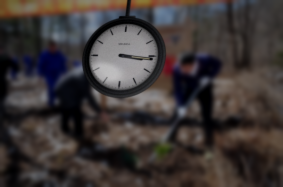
3:16
